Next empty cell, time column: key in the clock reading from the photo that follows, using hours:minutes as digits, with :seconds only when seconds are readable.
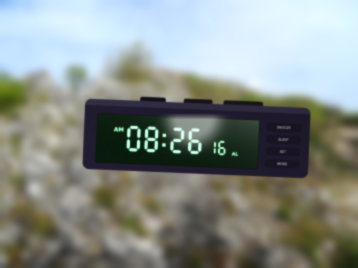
8:26:16
